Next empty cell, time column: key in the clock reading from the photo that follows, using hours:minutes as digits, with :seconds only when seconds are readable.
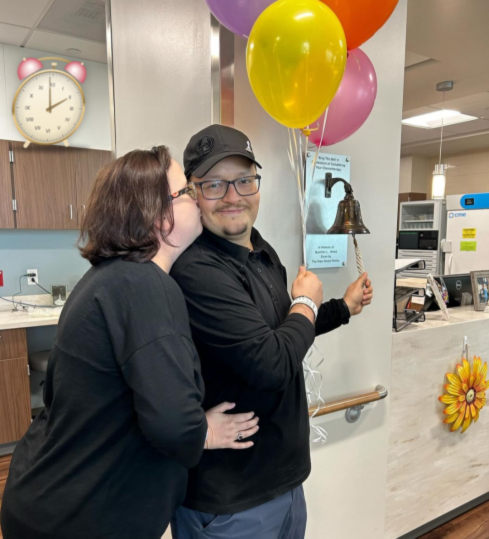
1:59
